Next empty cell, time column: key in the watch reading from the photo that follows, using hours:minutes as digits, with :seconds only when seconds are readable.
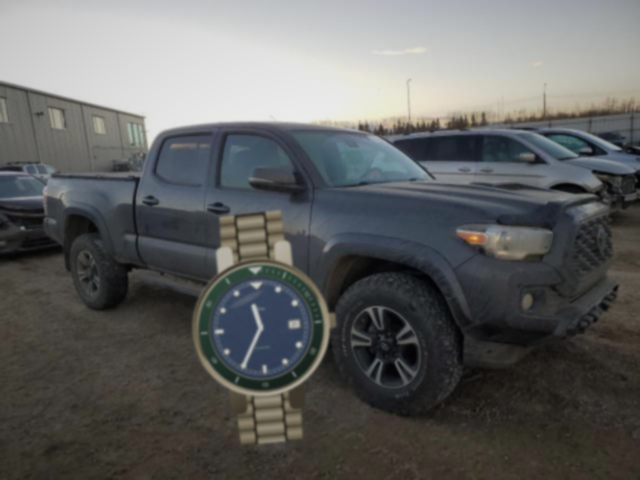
11:35
